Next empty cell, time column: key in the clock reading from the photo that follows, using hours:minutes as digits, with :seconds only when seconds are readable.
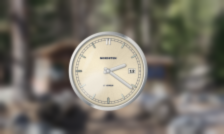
2:21
